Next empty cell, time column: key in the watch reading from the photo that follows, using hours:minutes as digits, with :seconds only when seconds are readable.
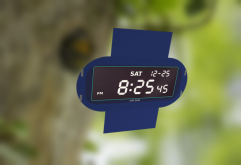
8:25:45
